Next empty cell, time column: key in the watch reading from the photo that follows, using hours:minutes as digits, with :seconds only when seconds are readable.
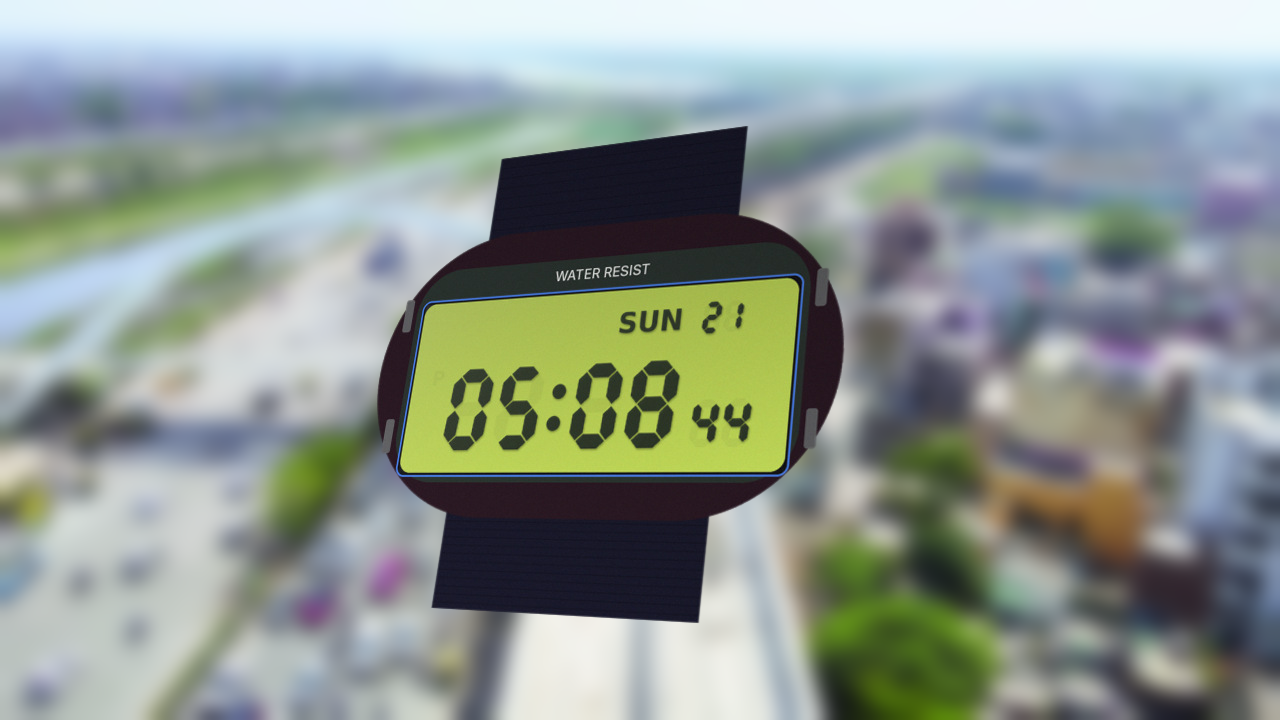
5:08:44
